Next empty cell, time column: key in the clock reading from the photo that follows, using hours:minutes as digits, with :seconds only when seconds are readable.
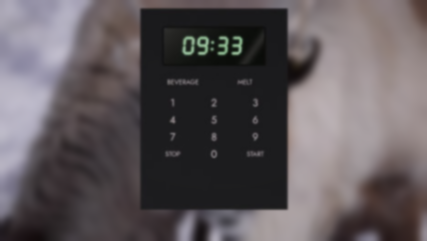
9:33
